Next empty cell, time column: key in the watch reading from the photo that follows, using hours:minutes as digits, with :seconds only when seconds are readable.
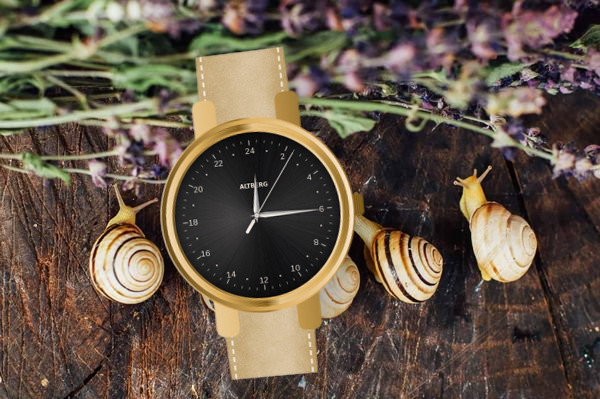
0:15:06
